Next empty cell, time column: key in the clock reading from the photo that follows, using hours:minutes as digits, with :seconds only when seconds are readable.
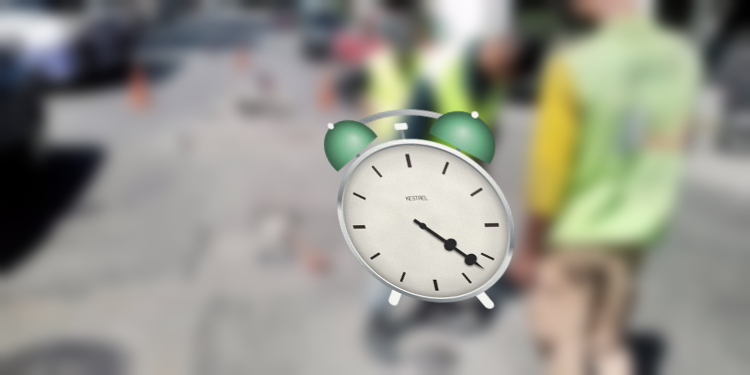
4:22
